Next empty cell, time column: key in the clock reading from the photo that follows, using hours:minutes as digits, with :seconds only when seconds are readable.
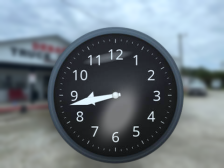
8:43
